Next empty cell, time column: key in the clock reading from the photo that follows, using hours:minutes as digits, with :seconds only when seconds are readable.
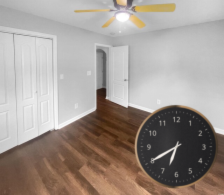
6:40
